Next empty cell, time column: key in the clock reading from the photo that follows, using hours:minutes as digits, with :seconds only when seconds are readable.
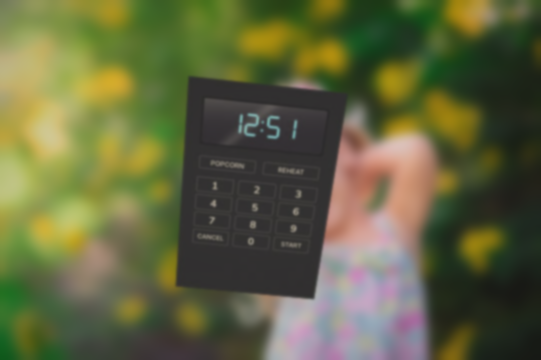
12:51
